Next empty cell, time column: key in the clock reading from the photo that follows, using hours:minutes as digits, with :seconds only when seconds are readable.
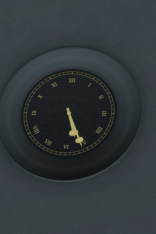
5:26
